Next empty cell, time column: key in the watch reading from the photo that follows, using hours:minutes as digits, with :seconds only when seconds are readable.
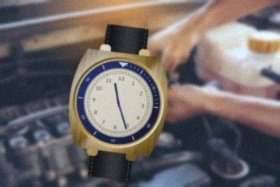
11:26
